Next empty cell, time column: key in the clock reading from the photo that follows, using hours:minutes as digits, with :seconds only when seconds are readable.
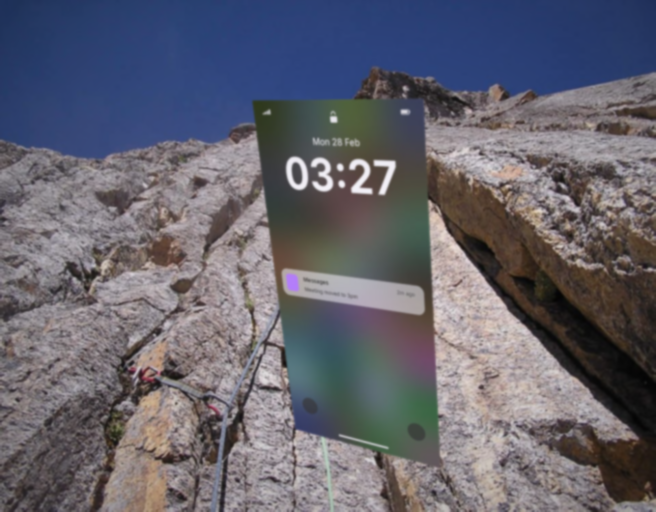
3:27
